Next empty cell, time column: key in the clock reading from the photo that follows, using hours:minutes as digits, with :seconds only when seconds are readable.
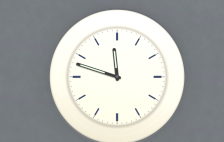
11:48
